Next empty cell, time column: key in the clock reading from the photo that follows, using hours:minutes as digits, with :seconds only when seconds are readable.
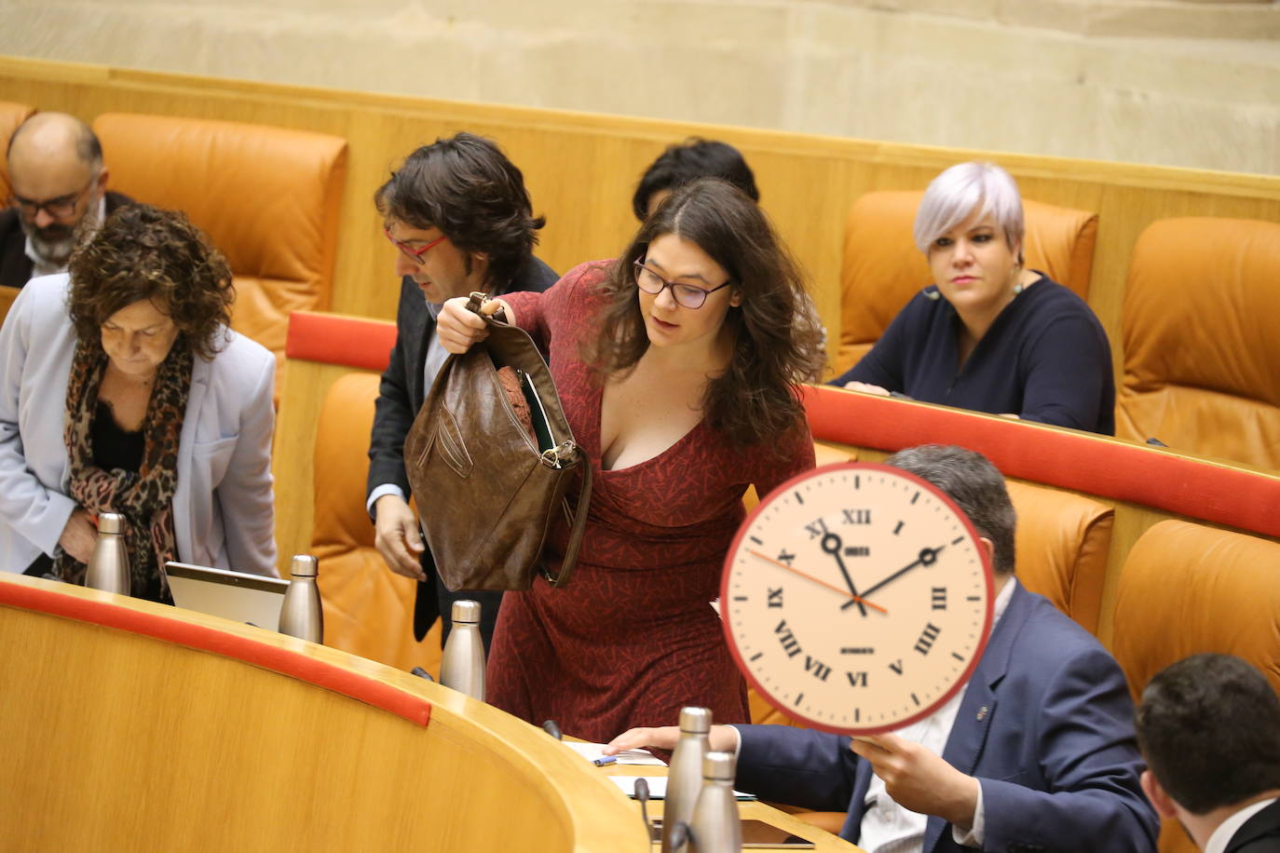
11:09:49
